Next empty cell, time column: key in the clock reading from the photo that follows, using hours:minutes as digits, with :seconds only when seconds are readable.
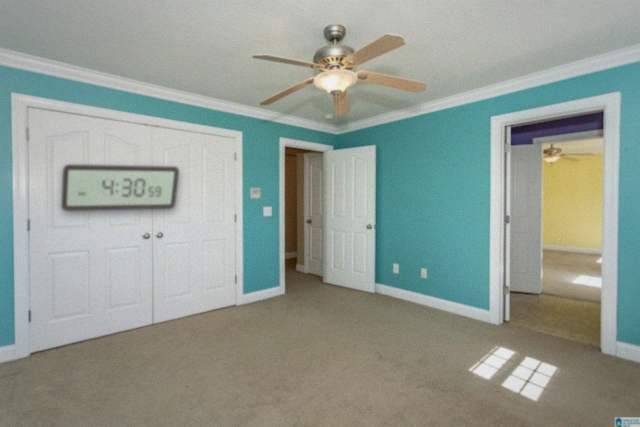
4:30
